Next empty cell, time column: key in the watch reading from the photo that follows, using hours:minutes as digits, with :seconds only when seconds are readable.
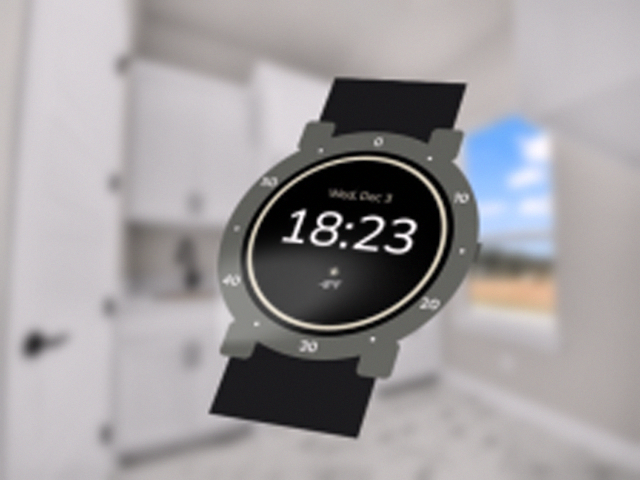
18:23
